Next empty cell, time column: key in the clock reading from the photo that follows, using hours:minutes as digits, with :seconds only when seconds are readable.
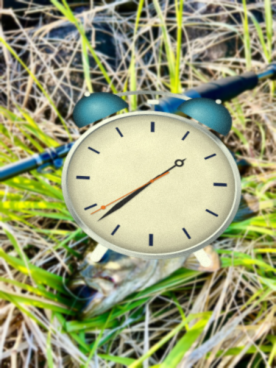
1:37:39
